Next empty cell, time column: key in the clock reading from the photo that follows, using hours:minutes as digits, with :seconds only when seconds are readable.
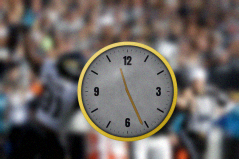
11:26
